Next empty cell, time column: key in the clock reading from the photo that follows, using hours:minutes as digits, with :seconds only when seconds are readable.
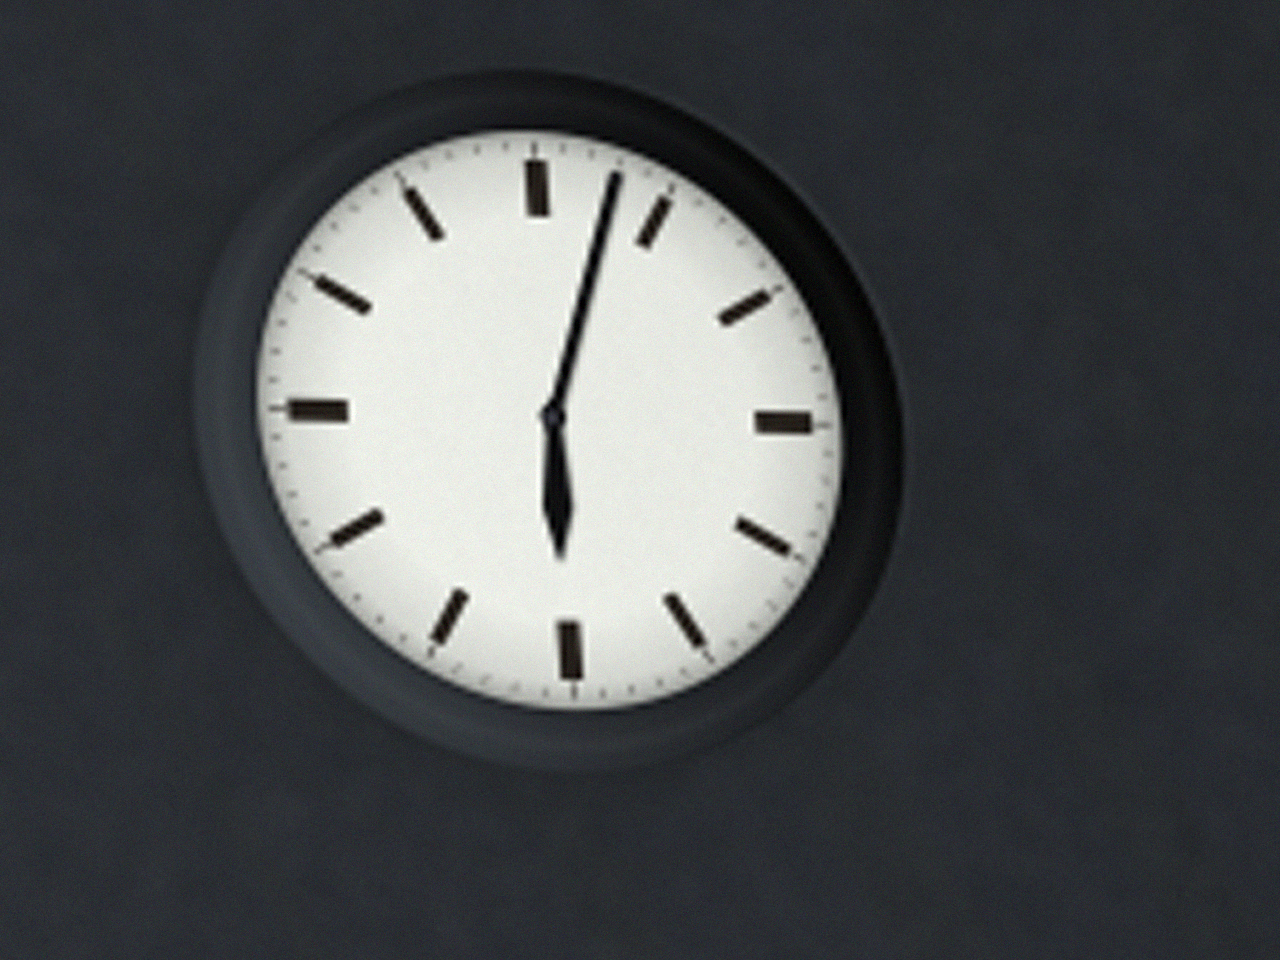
6:03
